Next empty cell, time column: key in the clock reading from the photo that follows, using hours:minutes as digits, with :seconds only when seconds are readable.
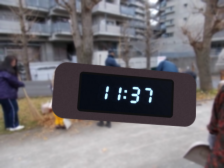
11:37
